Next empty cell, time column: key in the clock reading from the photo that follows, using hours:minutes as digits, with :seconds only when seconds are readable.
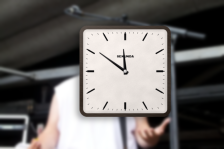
11:51
